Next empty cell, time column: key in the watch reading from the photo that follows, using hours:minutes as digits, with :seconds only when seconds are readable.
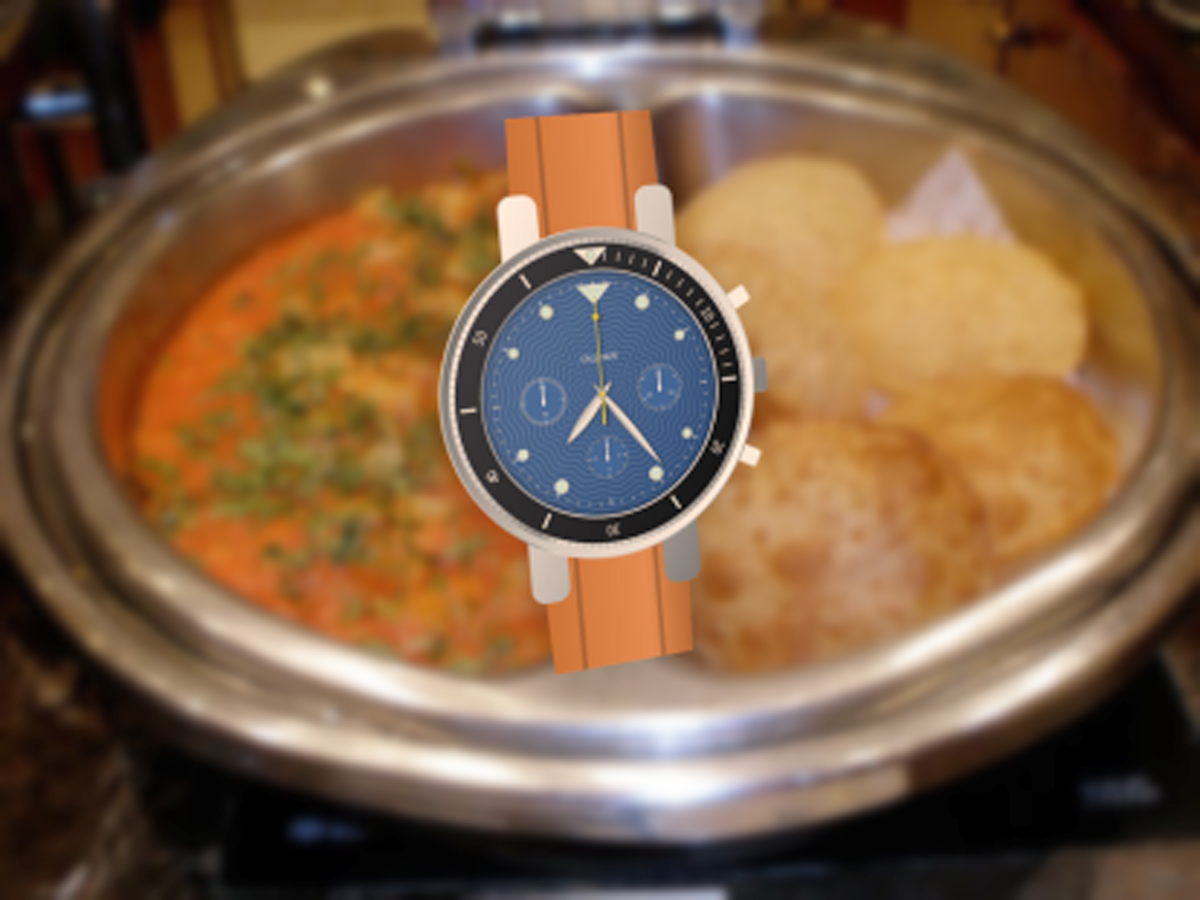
7:24
